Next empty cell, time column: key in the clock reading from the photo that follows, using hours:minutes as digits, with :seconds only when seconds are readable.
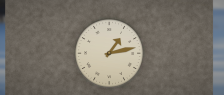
1:13
